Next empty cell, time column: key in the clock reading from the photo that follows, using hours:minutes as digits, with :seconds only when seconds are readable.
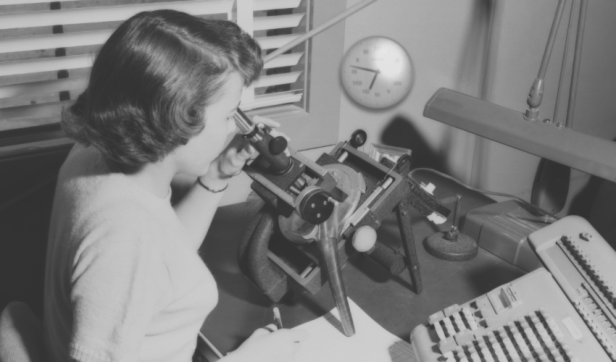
6:47
